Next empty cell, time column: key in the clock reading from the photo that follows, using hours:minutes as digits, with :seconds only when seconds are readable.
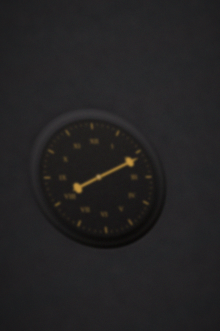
8:11
